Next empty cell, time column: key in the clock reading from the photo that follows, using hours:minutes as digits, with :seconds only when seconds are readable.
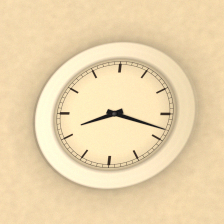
8:18
